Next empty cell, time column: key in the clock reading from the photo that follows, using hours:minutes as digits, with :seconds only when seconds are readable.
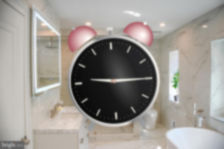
9:15
